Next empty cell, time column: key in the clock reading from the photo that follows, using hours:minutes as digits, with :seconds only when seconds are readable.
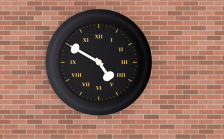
4:50
